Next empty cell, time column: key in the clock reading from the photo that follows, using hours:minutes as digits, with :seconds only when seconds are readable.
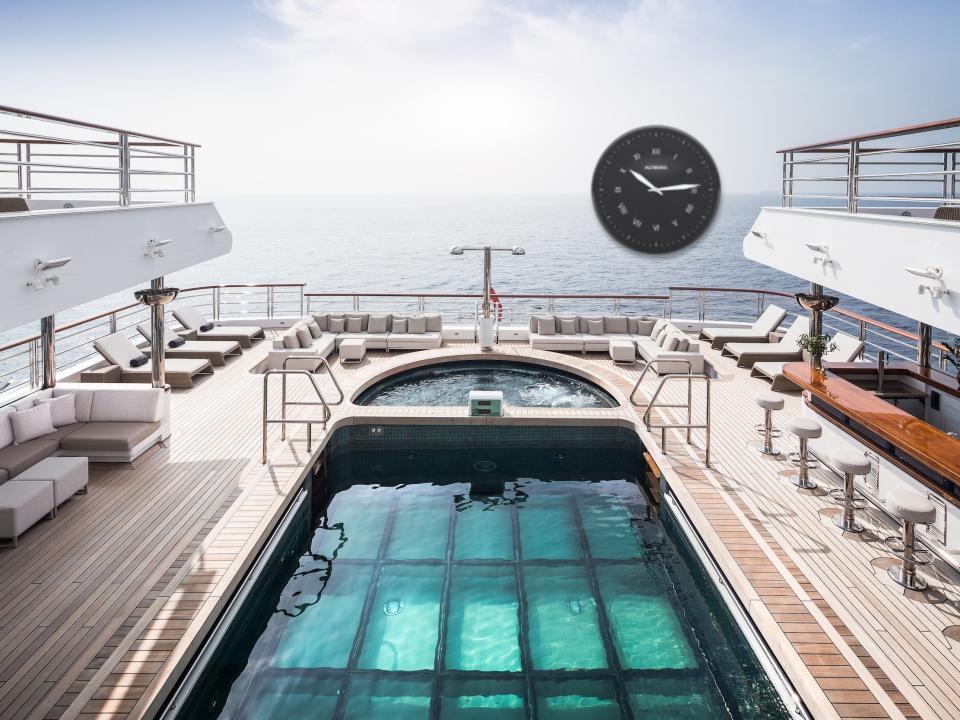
10:14
